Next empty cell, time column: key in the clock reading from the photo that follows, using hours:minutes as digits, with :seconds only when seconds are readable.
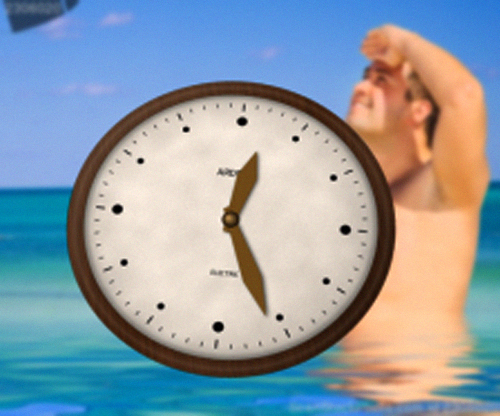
12:26
